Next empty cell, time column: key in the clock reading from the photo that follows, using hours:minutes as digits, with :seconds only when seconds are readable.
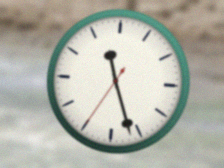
11:26:35
